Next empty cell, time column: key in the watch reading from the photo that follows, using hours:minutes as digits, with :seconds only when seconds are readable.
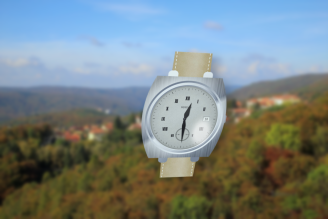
12:30
